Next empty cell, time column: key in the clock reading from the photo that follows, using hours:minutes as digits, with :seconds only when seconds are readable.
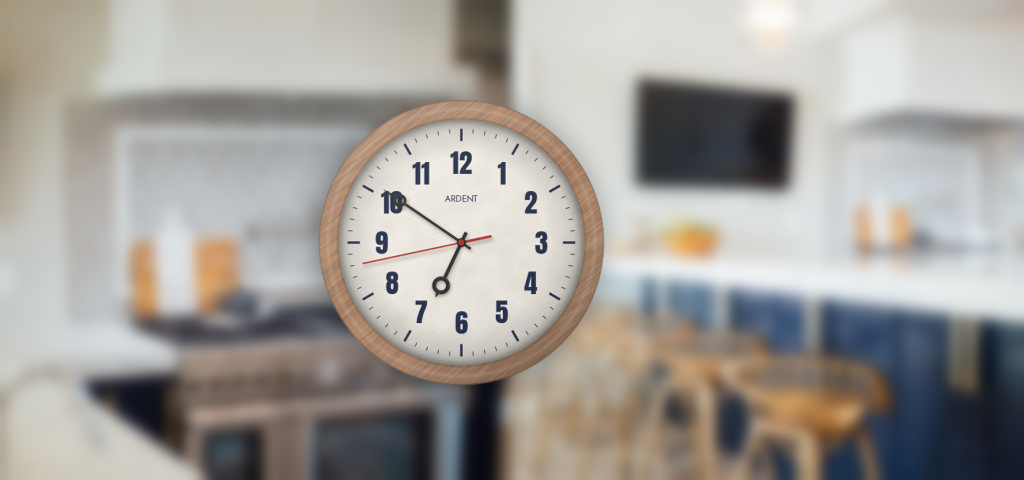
6:50:43
